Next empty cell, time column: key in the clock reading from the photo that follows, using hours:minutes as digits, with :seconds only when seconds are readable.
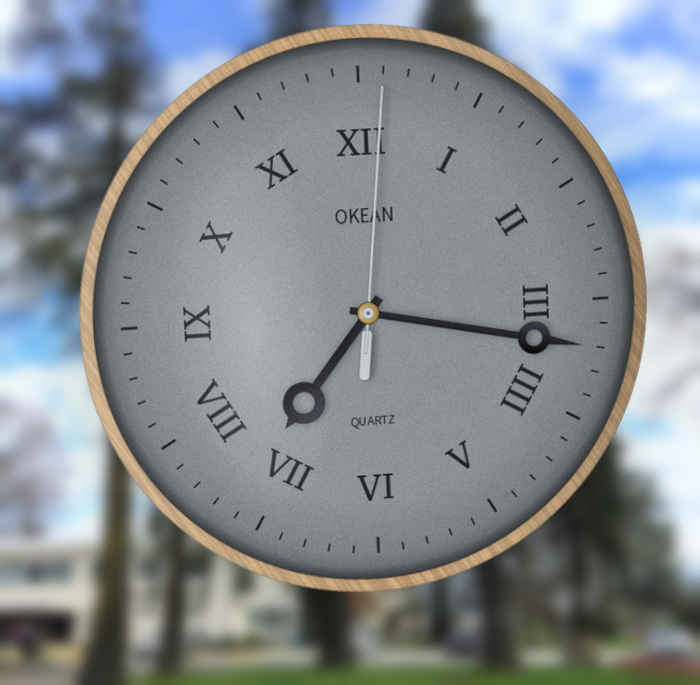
7:17:01
